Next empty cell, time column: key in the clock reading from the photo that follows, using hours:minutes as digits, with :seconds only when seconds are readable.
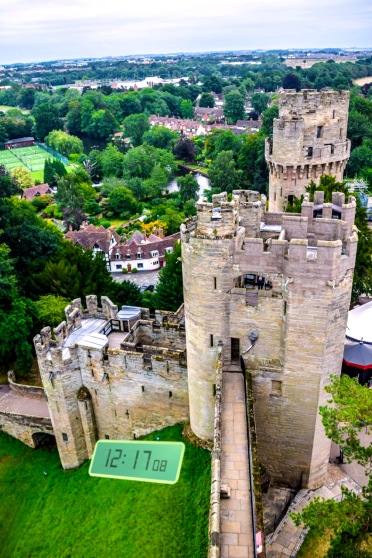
12:17:08
